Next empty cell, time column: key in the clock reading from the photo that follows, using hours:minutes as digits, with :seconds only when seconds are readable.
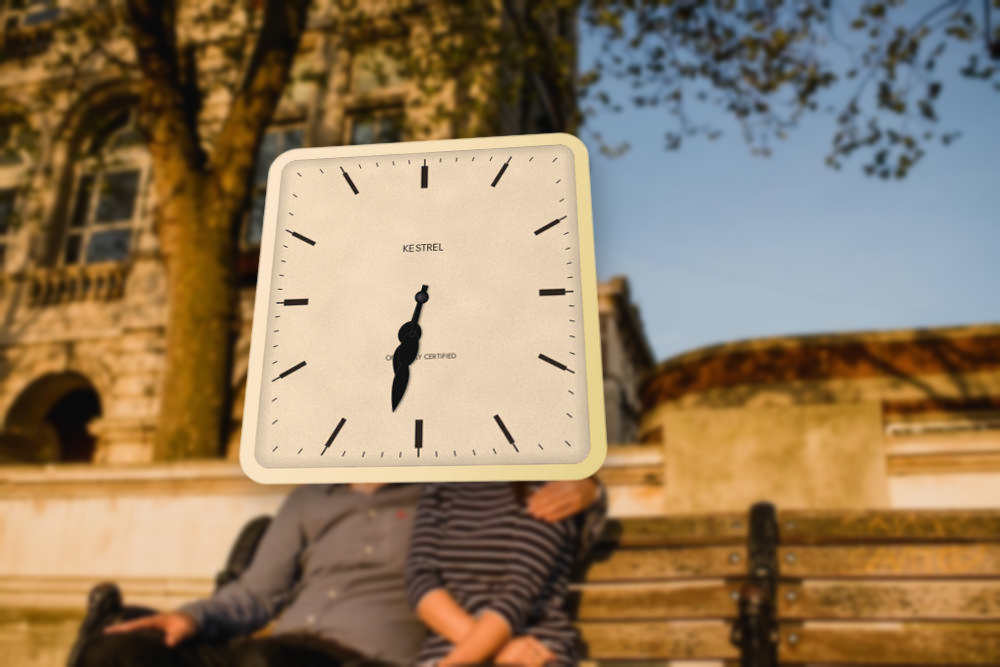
6:32
